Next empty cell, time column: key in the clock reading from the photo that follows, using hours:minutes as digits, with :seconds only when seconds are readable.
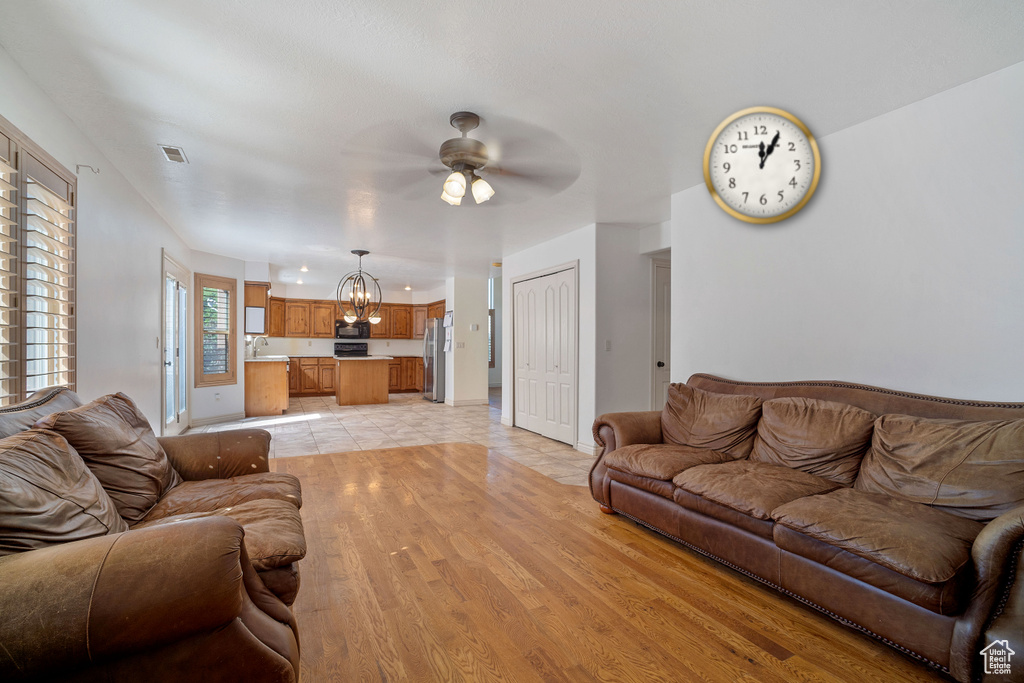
12:05
